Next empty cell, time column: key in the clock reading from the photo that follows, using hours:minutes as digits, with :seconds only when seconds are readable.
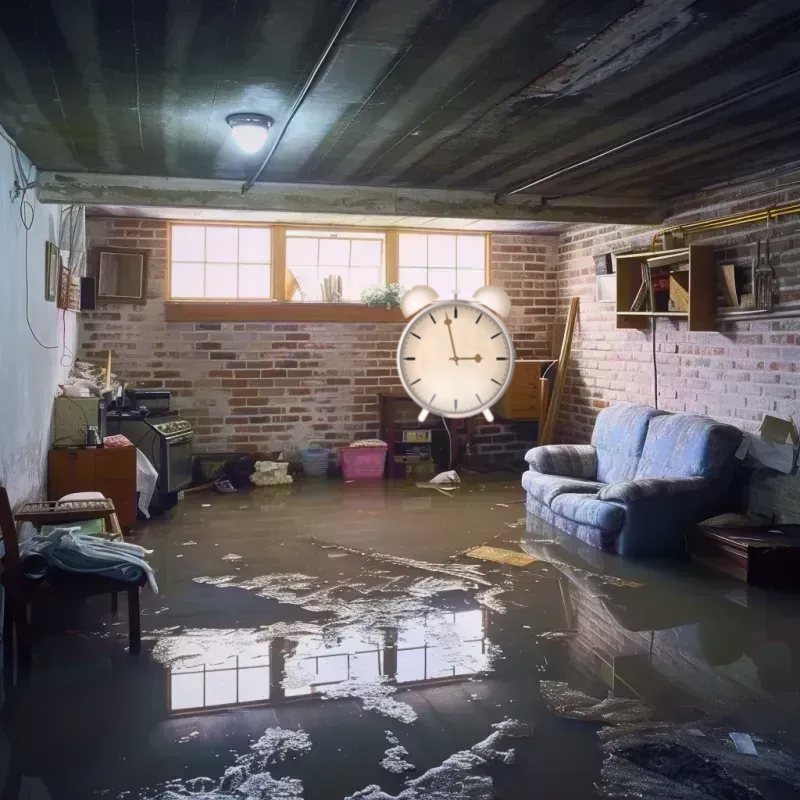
2:58
